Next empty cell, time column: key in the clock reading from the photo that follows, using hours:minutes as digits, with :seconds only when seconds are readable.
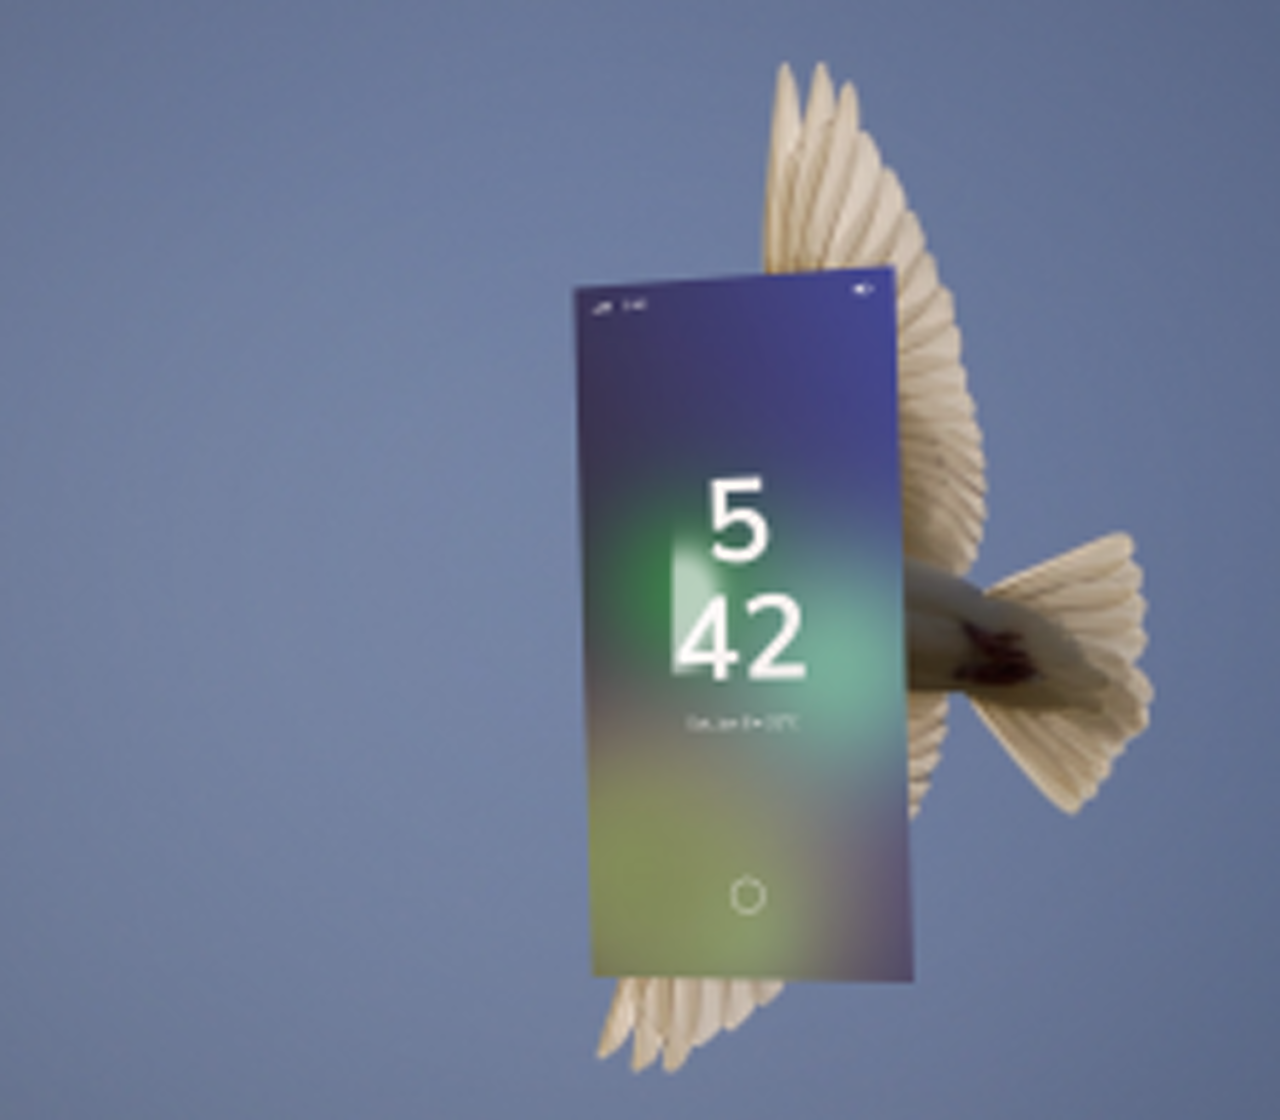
5:42
